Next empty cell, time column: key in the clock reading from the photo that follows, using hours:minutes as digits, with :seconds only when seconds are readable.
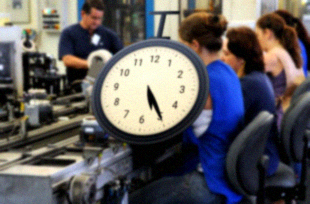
5:25
